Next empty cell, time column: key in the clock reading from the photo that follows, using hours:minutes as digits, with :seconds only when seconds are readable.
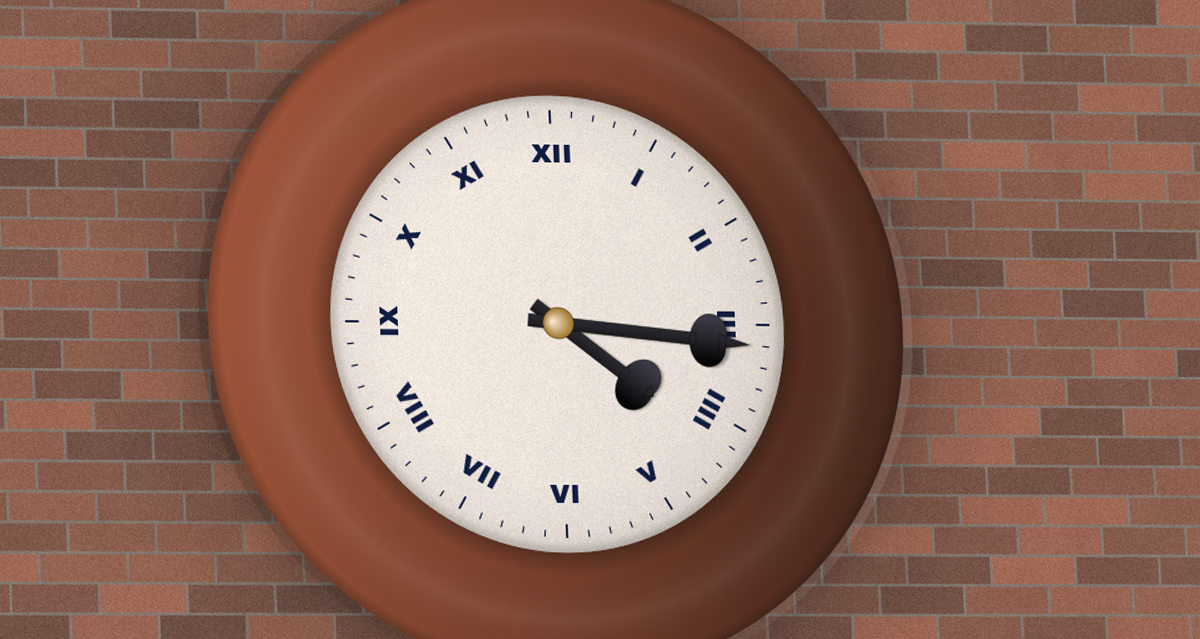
4:16
